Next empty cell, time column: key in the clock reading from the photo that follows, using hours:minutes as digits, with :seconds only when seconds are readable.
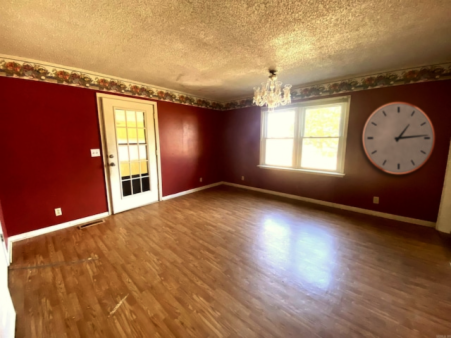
1:14
